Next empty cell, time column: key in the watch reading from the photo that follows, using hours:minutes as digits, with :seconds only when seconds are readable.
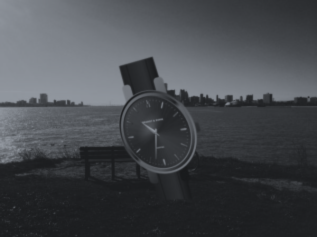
10:33
